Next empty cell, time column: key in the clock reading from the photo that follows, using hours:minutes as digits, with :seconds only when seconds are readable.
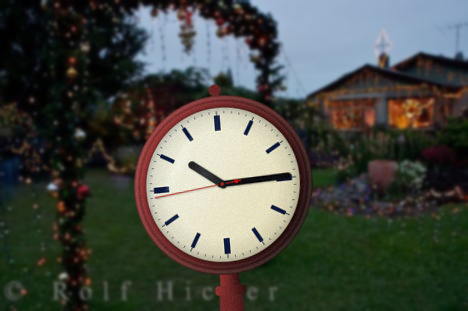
10:14:44
